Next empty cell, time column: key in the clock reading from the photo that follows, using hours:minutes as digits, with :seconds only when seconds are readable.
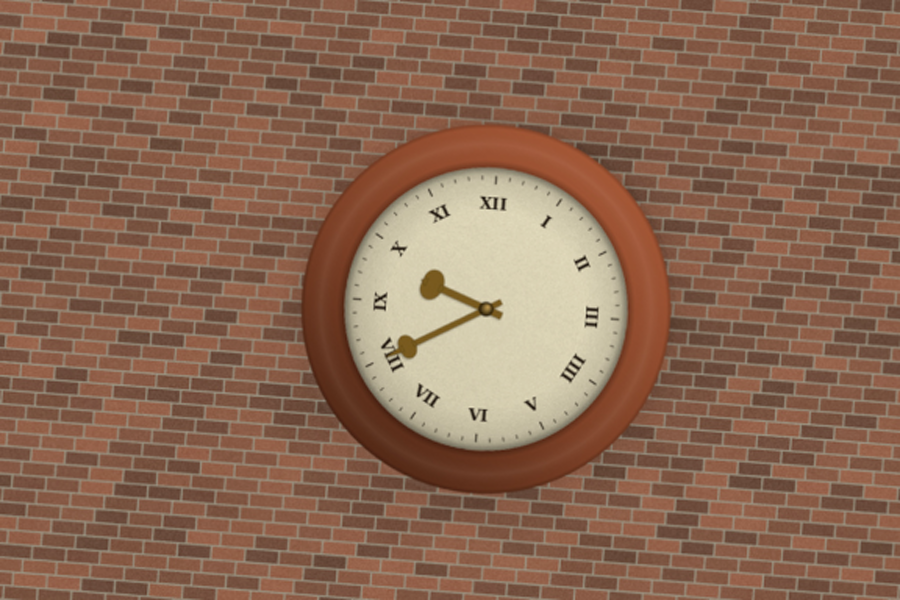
9:40
